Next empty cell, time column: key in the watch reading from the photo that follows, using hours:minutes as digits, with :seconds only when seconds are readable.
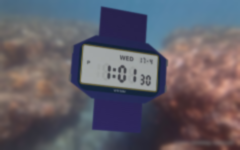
1:01:30
